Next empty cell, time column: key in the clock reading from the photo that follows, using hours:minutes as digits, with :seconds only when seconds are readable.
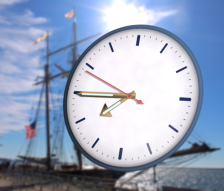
7:44:49
